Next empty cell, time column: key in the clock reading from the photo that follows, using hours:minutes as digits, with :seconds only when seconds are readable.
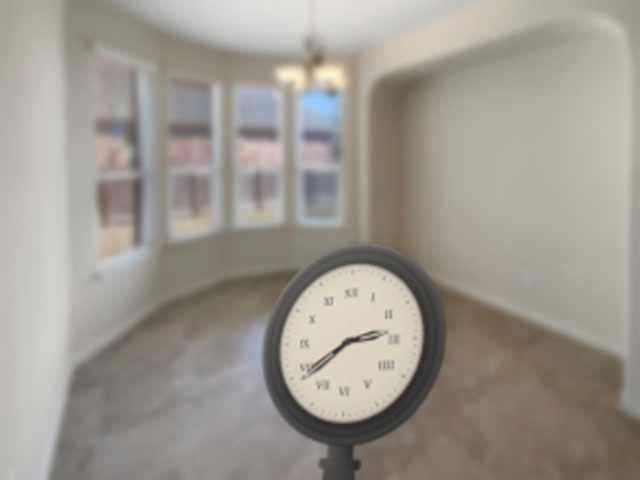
2:39
